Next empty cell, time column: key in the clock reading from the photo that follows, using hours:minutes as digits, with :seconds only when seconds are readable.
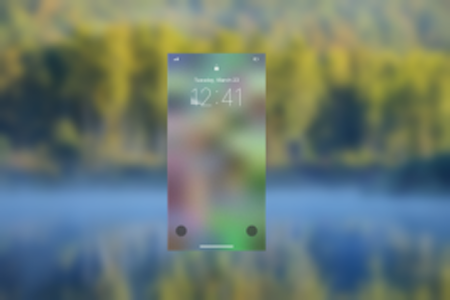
12:41
